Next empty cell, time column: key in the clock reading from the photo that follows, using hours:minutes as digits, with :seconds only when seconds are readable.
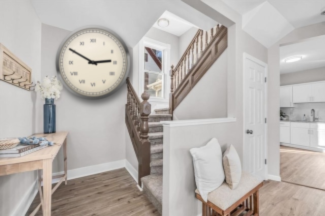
2:50
